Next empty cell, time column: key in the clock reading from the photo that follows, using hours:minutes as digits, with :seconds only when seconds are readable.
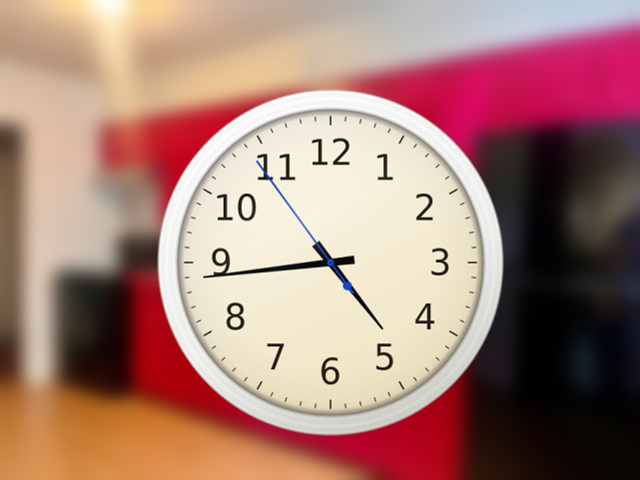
4:43:54
